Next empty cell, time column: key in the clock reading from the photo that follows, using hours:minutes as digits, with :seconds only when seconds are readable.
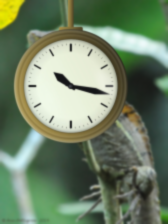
10:17
